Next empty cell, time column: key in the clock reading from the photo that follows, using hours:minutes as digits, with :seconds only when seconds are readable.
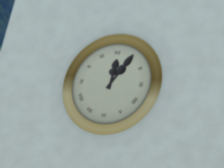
12:05
